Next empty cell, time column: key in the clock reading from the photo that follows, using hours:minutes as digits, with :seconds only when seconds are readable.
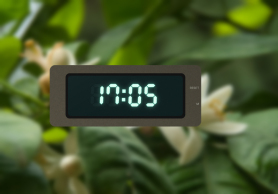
17:05
